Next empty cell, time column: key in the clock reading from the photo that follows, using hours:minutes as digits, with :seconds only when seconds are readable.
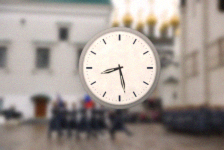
8:28
